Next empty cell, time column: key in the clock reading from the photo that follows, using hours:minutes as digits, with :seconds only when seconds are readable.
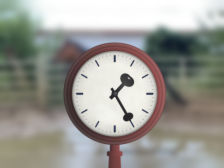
1:25
